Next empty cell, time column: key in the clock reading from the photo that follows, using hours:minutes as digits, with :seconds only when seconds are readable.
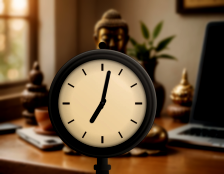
7:02
